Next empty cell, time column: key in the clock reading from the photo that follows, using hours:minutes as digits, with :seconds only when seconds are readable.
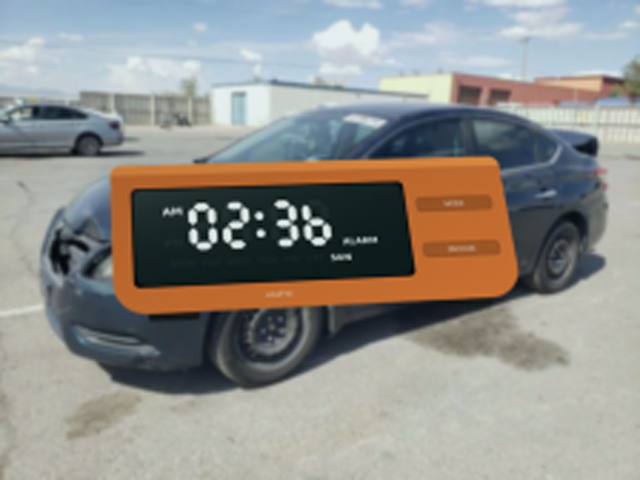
2:36
